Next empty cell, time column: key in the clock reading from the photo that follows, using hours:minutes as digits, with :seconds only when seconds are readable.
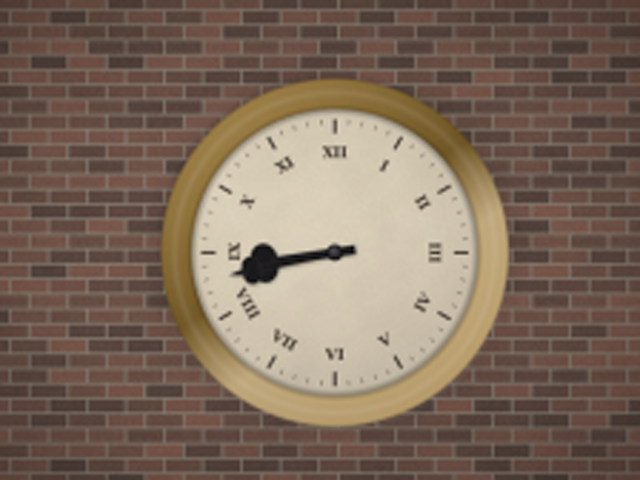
8:43
